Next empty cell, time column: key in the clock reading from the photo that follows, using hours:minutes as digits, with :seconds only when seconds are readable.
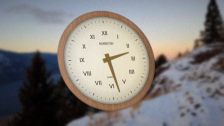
2:28
